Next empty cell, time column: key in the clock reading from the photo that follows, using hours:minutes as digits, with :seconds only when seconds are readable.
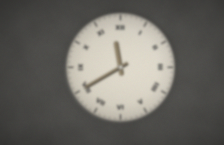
11:40
